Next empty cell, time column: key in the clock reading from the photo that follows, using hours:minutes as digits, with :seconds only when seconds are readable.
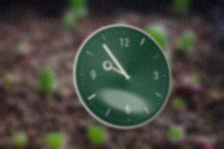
9:54
